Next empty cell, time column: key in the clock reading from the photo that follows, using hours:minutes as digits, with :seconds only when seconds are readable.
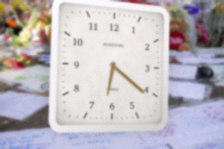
6:21
